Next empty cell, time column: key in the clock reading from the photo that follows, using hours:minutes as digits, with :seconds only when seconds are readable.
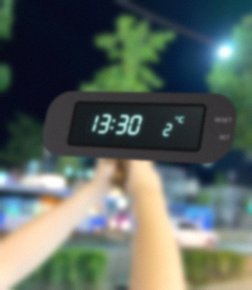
13:30
